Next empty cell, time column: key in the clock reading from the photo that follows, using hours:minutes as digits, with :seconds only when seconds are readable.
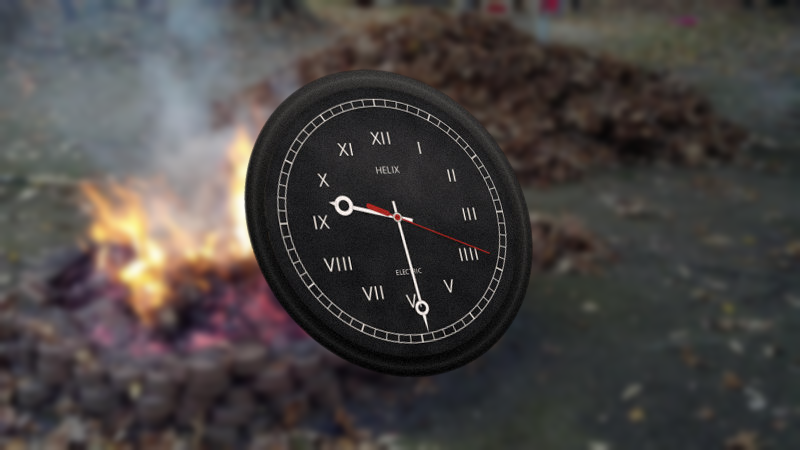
9:29:19
